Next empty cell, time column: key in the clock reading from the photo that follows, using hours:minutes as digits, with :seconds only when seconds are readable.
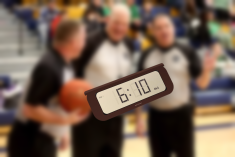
6:10
